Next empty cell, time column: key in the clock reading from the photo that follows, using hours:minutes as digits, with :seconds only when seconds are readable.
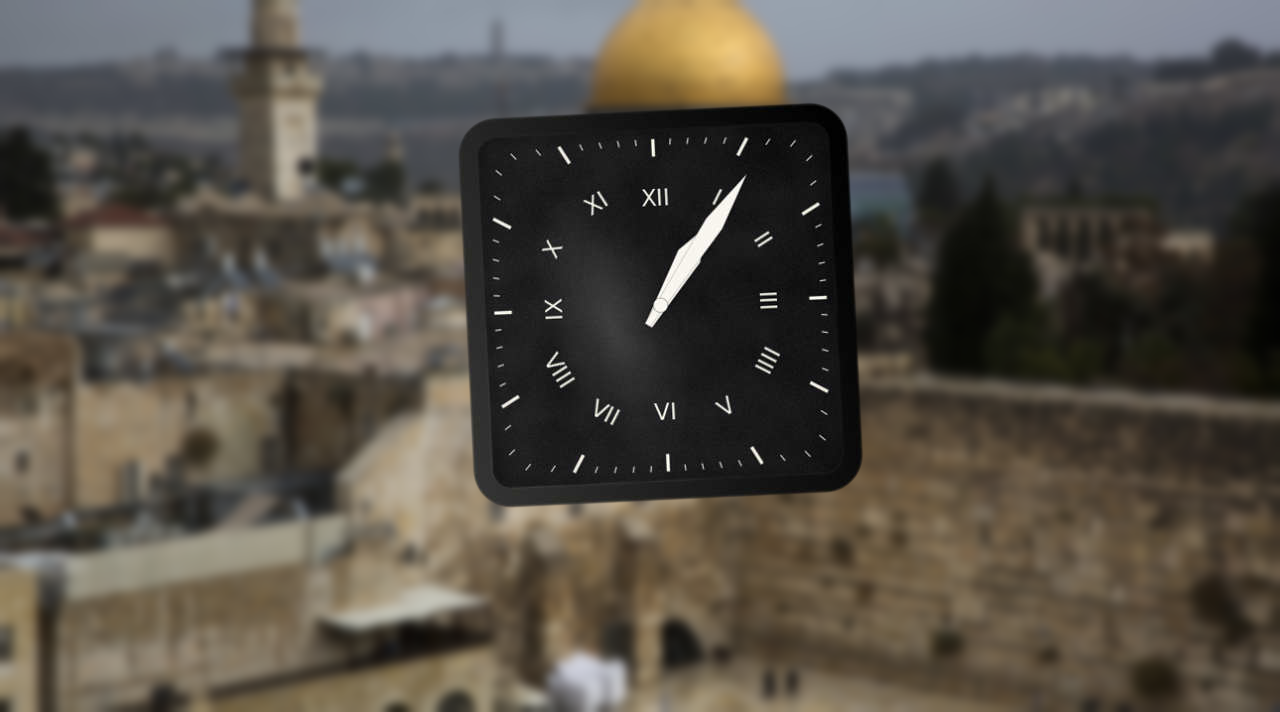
1:06
